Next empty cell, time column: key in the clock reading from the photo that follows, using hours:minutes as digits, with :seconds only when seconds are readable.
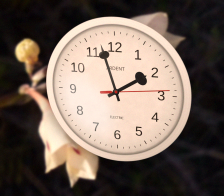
1:57:14
